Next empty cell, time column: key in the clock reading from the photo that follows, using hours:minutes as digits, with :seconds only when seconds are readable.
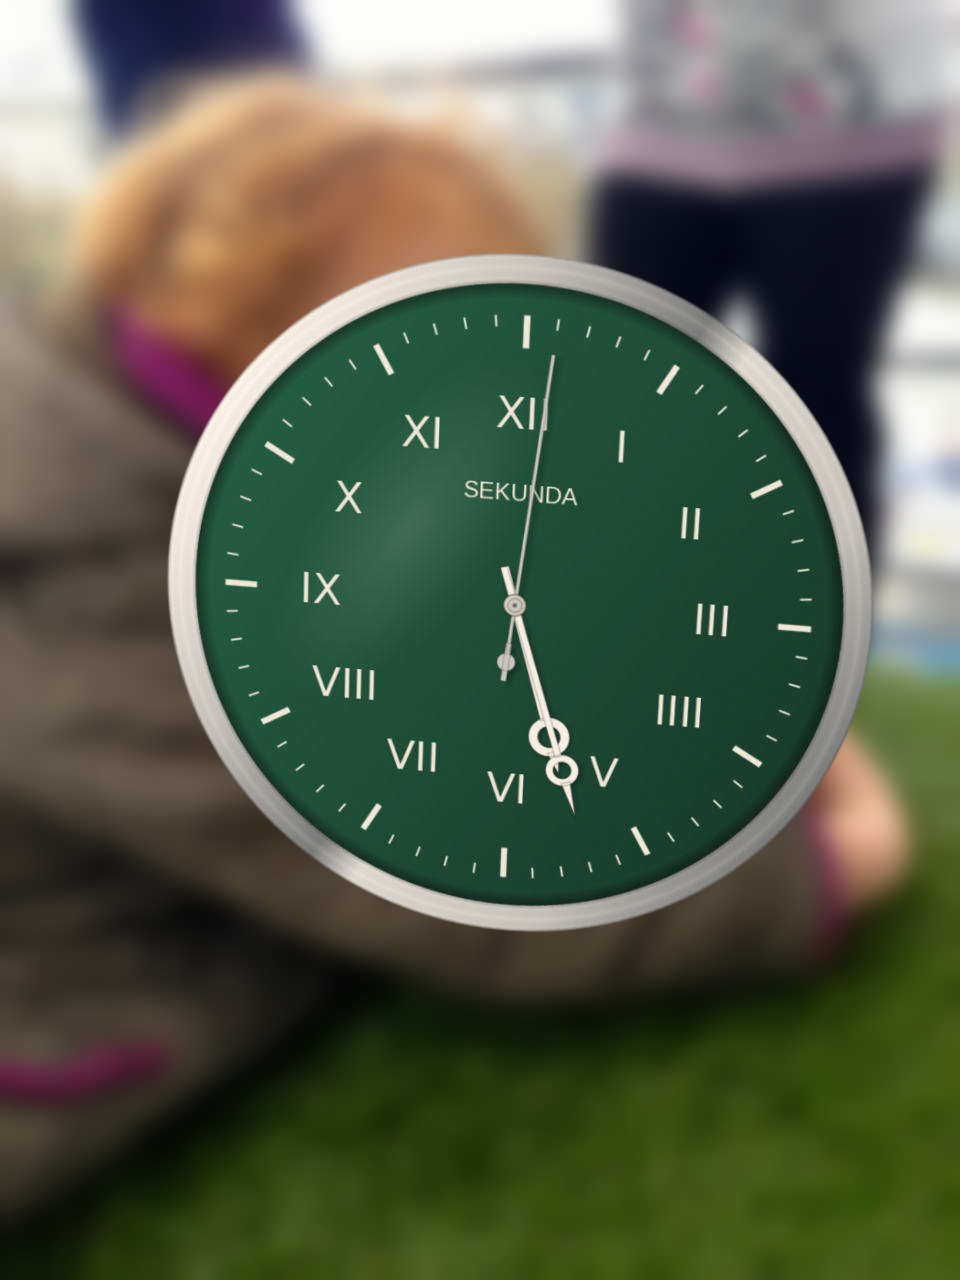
5:27:01
